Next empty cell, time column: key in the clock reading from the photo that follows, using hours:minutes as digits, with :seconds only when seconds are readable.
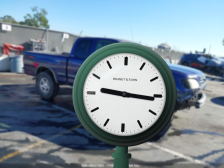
9:16
